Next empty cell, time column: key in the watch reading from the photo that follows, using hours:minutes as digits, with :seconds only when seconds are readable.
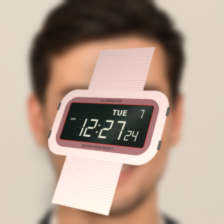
12:27:24
